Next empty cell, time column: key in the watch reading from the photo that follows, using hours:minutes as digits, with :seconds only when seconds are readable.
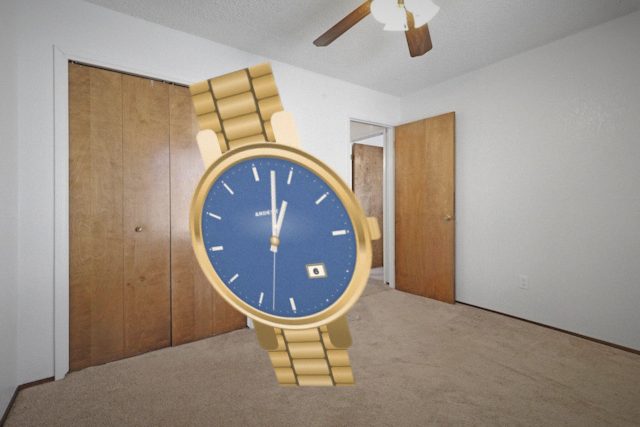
1:02:33
